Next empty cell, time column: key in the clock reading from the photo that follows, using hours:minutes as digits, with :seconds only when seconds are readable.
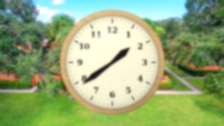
1:39
